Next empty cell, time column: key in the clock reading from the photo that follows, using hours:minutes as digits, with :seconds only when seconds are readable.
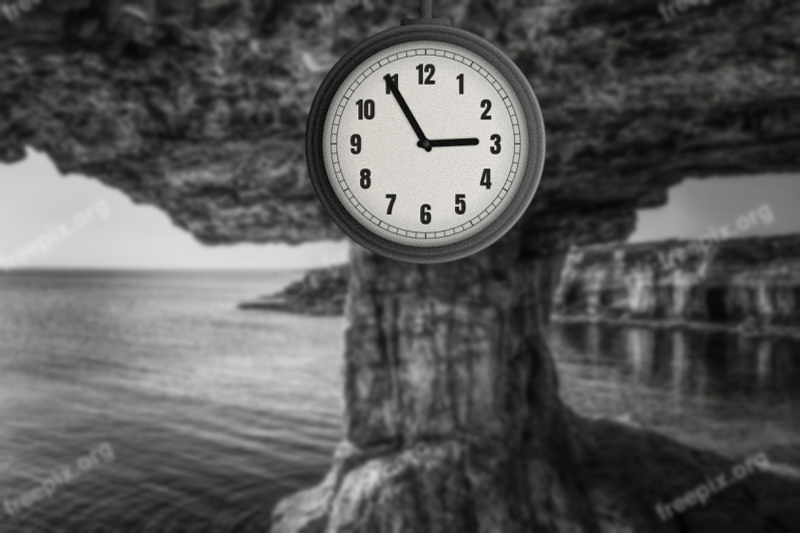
2:55
